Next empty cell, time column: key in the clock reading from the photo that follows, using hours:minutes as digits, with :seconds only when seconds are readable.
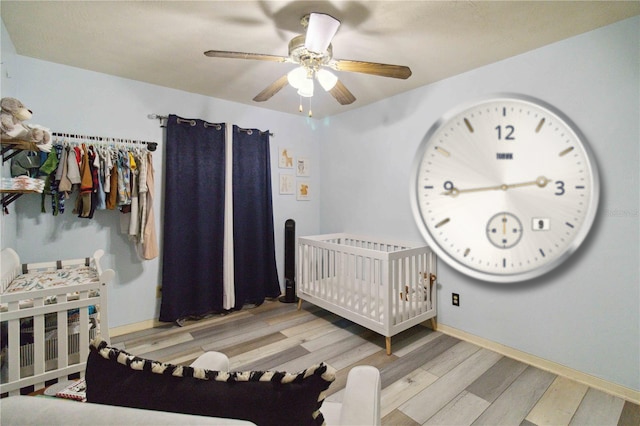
2:44
